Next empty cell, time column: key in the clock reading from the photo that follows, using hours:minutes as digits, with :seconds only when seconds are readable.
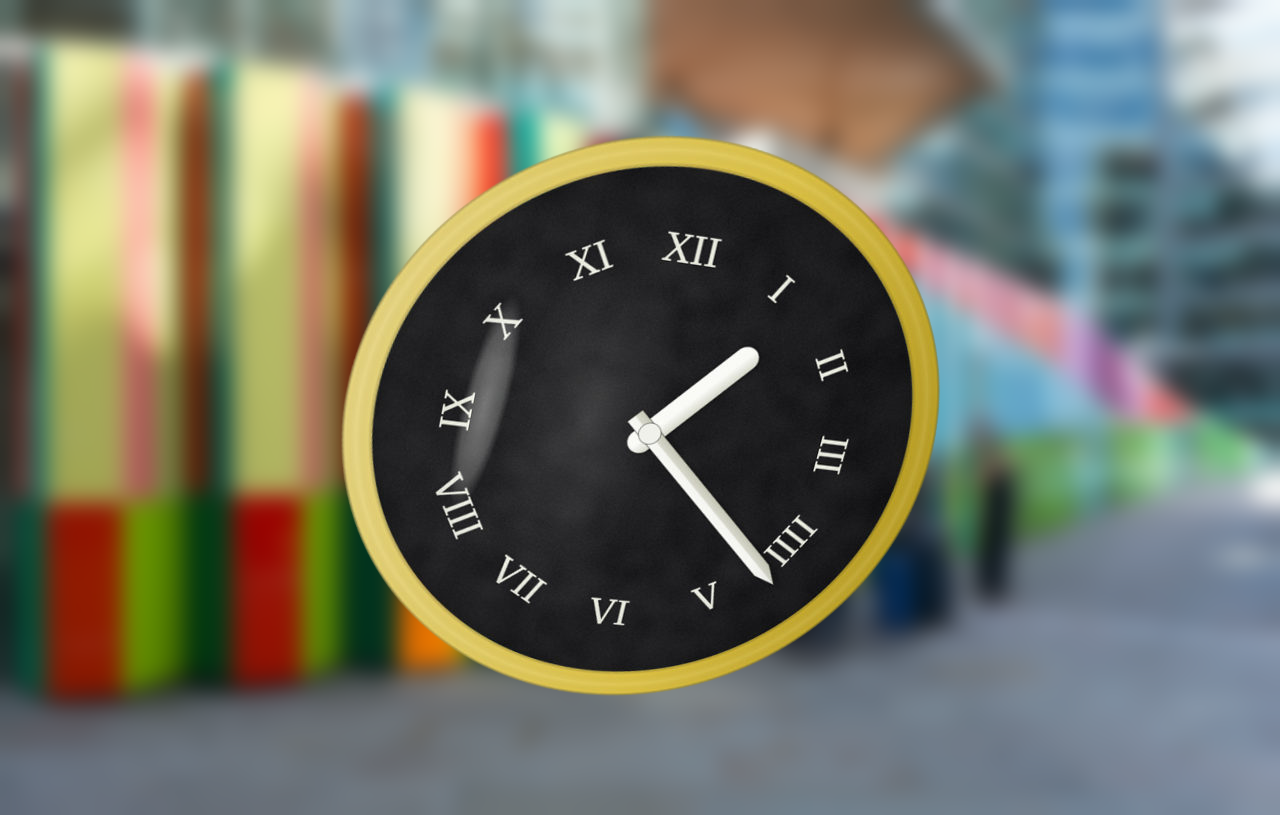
1:22
